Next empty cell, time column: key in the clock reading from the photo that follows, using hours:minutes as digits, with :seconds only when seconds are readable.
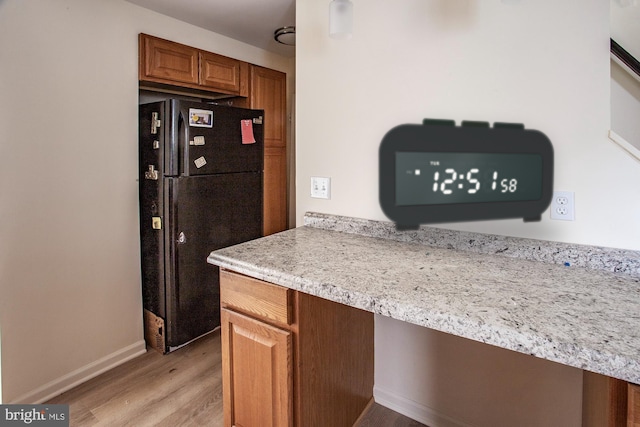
12:51:58
